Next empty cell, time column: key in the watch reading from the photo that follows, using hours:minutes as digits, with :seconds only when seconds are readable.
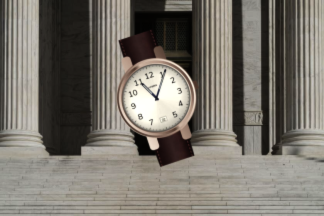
11:06
